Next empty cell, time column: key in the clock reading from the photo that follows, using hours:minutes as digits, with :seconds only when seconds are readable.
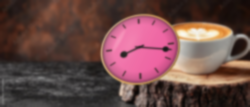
8:17
